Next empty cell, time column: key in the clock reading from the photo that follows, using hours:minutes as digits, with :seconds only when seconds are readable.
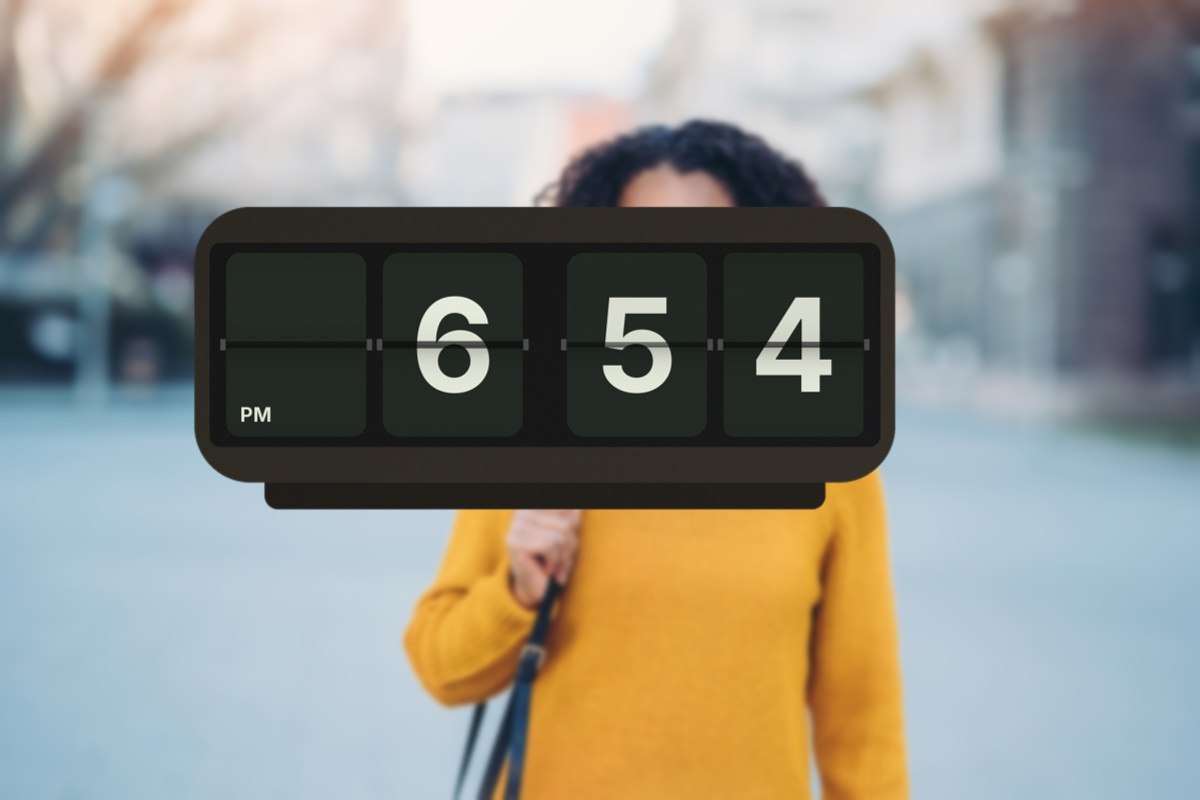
6:54
